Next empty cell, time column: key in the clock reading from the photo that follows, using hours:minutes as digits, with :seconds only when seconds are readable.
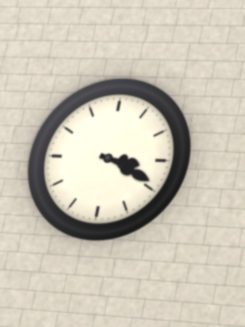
3:19
